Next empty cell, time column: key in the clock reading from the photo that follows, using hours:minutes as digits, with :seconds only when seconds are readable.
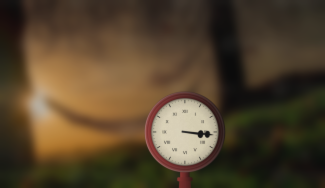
3:16
